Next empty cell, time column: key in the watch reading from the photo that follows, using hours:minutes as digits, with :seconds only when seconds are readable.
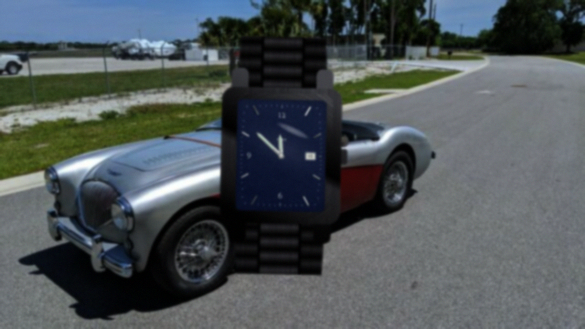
11:52
